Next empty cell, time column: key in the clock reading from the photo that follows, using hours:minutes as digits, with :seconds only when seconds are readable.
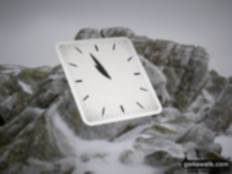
10:57
